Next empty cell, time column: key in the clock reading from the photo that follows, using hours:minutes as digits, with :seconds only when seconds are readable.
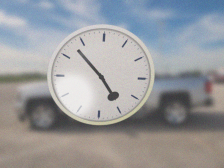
4:53
